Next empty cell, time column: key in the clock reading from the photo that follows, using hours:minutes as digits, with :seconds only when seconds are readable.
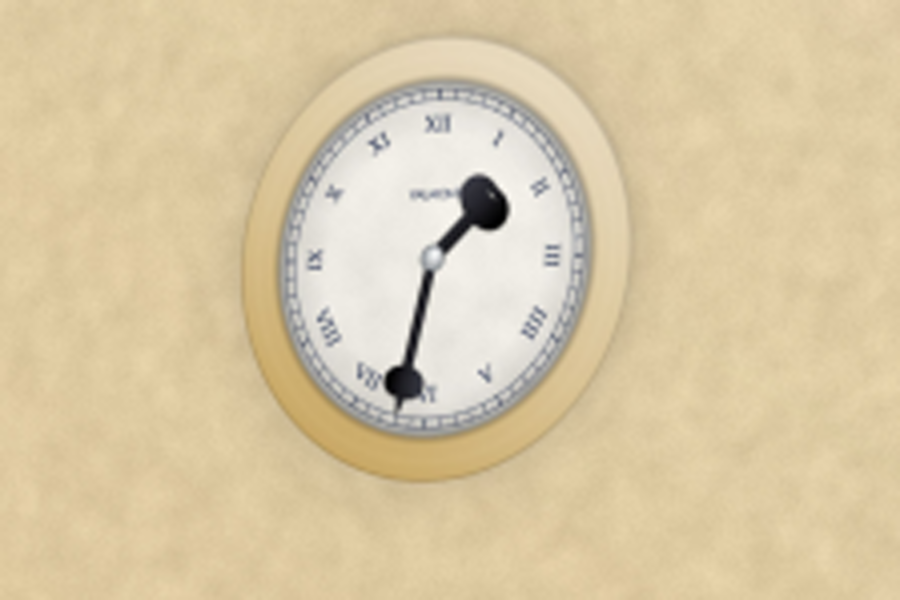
1:32
